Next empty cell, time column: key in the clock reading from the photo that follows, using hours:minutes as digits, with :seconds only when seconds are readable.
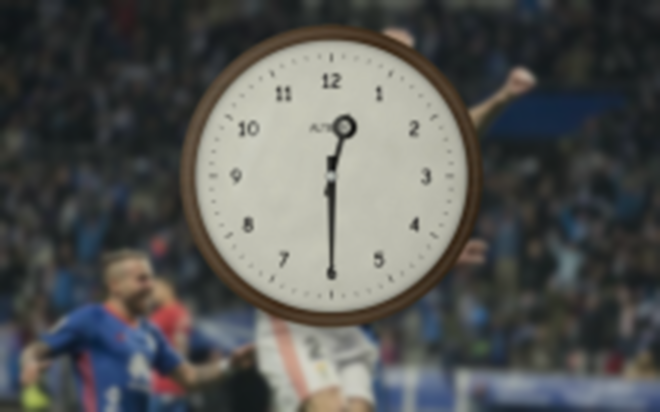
12:30
